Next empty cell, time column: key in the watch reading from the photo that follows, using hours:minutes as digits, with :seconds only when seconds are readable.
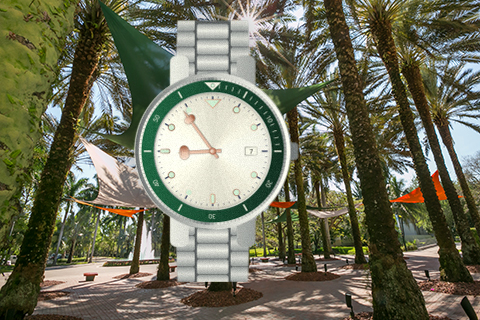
8:54
